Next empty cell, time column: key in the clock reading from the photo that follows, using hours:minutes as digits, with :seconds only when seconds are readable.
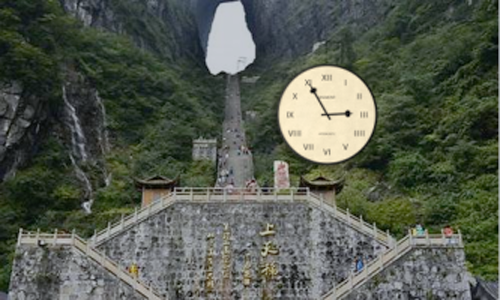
2:55
